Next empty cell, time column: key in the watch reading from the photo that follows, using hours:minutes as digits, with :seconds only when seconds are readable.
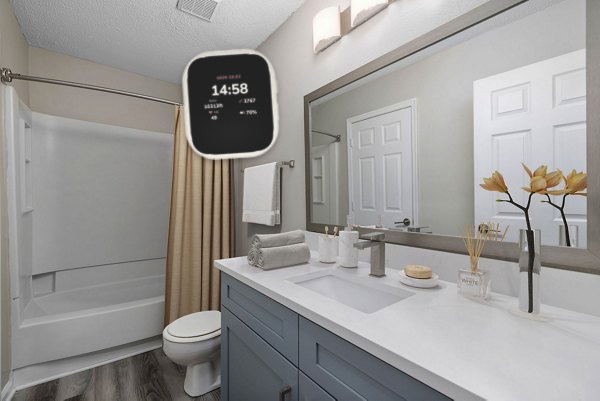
14:58
